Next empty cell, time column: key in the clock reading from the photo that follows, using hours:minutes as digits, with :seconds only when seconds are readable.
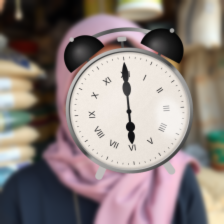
6:00
